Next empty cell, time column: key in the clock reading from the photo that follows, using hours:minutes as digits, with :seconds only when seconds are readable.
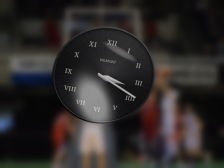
3:19
